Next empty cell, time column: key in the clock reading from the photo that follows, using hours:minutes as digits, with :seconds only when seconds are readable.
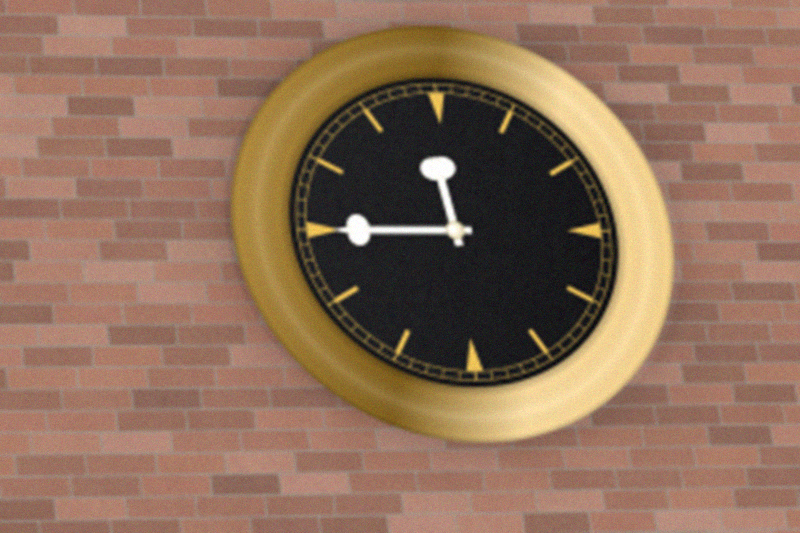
11:45
